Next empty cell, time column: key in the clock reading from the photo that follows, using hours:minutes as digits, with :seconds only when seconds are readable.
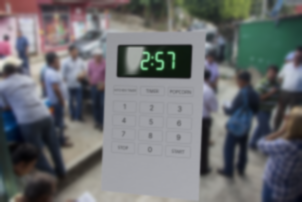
2:57
